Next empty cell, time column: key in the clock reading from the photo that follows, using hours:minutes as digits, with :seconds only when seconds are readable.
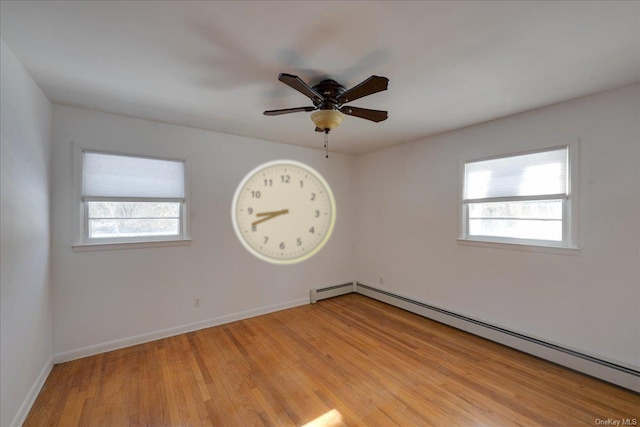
8:41
